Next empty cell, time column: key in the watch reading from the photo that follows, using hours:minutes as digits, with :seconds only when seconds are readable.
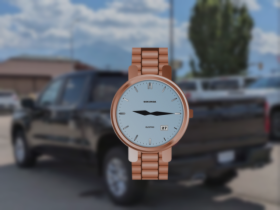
9:15
